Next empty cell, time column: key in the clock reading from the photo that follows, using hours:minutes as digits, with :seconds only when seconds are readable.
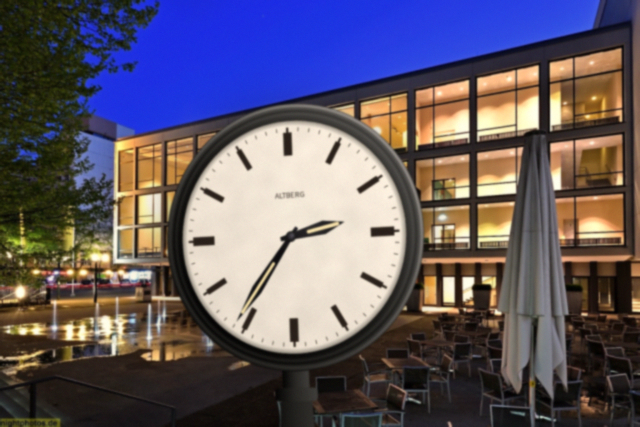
2:36
